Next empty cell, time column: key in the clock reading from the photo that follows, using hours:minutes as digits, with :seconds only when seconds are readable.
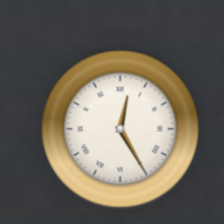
12:25
